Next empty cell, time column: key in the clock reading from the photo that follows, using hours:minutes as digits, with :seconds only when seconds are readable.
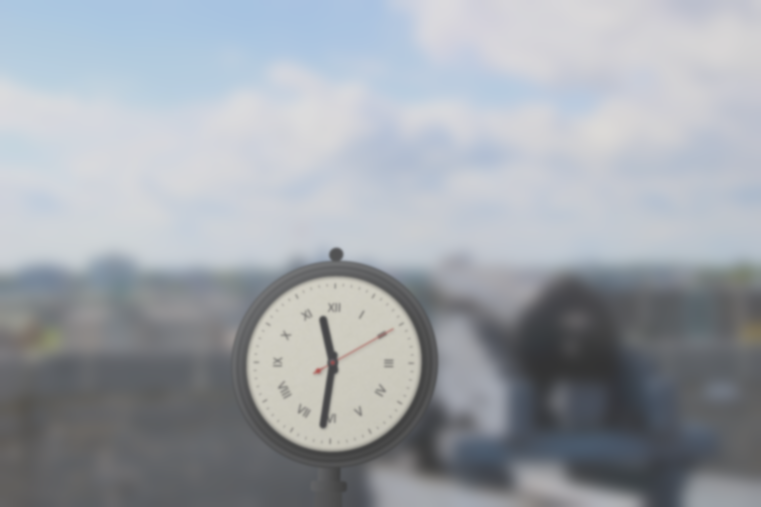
11:31:10
